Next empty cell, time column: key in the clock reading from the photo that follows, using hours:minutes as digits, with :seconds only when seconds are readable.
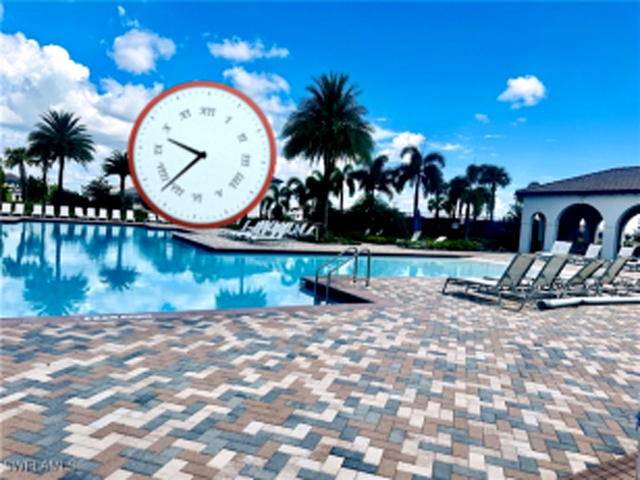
9:37
